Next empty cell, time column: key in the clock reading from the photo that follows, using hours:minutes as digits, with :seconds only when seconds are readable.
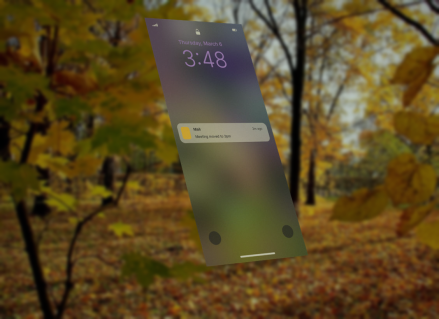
3:48
